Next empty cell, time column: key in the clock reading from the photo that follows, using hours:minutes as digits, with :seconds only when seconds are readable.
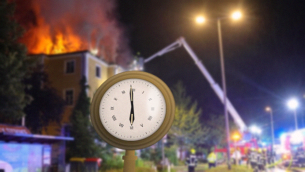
5:59
